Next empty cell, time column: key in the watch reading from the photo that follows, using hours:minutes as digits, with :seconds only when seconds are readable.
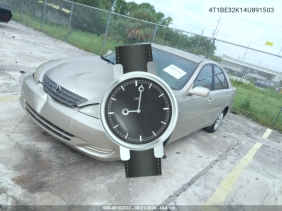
9:02
